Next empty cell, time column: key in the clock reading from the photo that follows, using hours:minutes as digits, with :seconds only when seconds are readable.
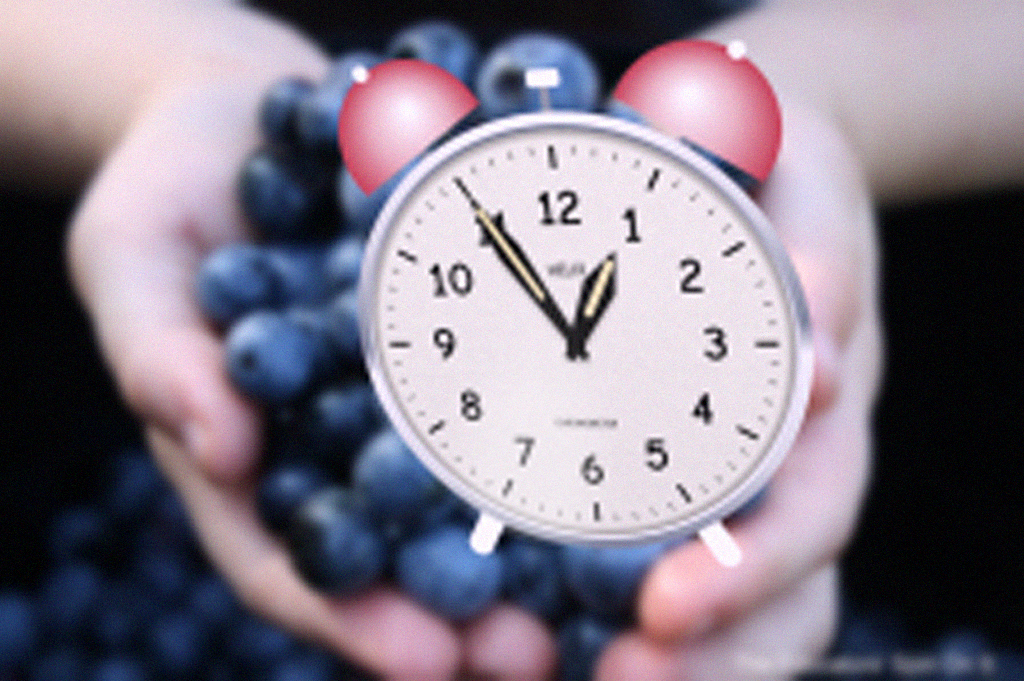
12:55
